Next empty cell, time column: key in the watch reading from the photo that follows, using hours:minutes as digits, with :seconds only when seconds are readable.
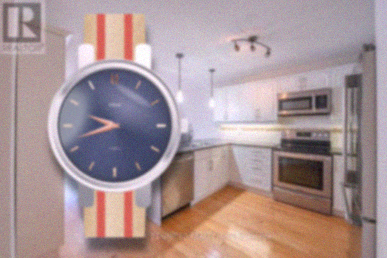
9:42
